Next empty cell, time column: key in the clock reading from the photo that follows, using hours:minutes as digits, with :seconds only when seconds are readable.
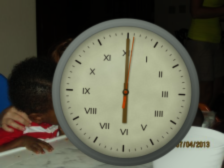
6:00:01
